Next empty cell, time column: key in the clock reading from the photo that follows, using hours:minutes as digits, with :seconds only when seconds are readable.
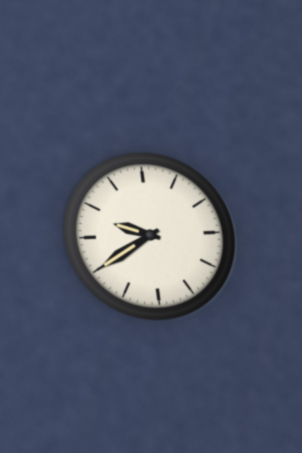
9:40
